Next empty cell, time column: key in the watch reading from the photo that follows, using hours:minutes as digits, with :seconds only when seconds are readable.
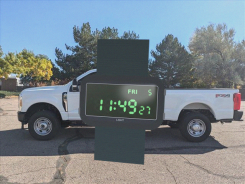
11:49:27
